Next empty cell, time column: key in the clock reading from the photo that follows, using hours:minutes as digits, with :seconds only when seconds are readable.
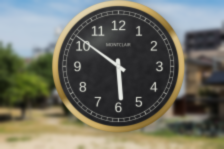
5:51
